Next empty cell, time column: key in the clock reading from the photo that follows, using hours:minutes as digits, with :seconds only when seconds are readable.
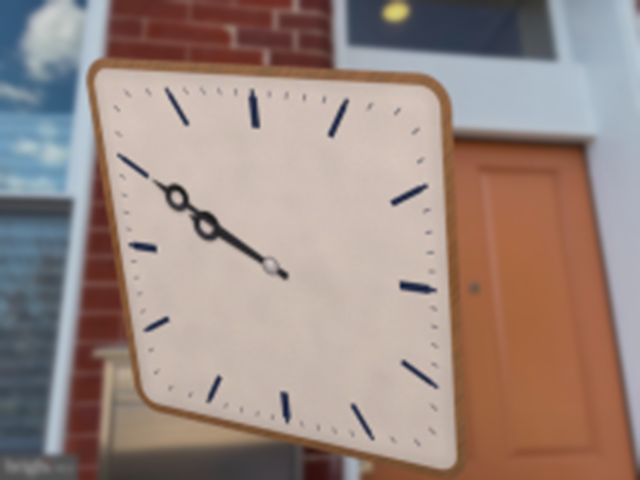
9:50
